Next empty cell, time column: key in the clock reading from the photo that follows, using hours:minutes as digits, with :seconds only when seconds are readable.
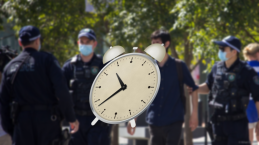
10:38
